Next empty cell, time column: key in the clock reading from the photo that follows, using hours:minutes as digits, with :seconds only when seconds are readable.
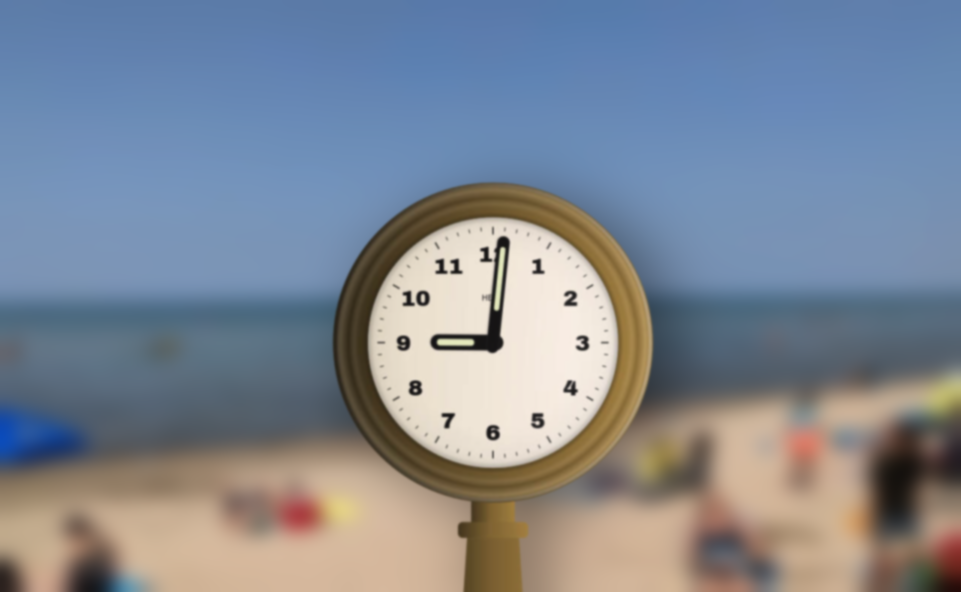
9:01
